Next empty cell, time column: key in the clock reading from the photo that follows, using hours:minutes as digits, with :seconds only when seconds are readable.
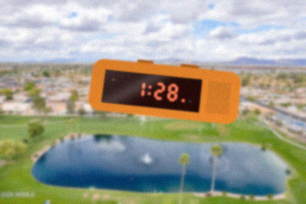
1:28
